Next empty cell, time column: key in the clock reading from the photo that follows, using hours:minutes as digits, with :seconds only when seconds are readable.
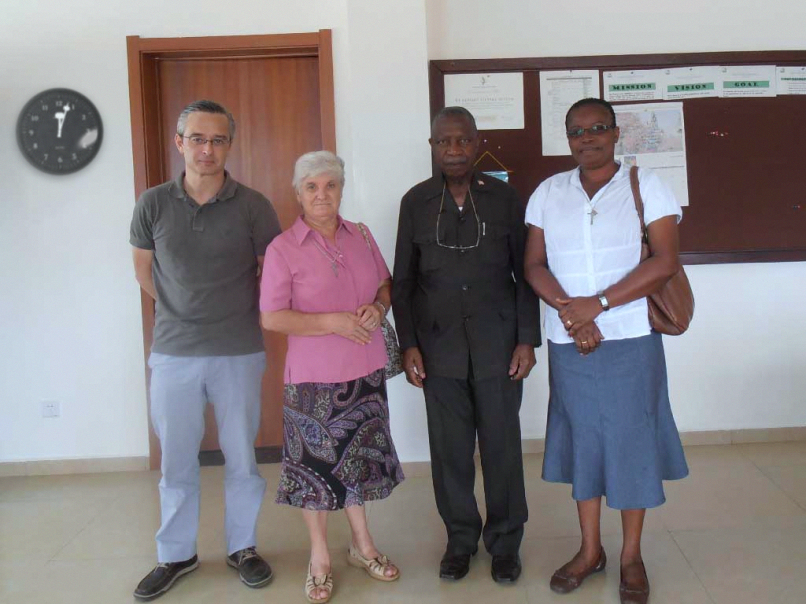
12:03
